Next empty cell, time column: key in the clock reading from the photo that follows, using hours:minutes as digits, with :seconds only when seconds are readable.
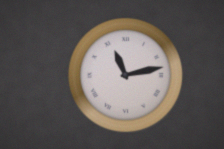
11:13
